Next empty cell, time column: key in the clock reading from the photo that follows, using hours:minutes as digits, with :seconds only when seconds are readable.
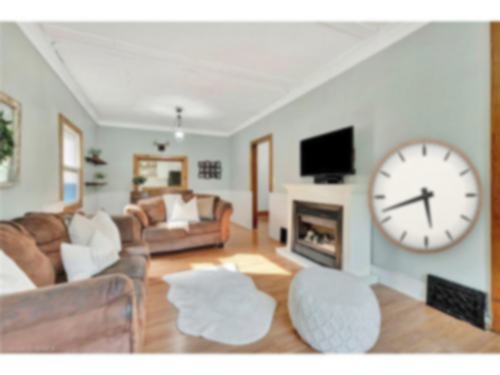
5:42
